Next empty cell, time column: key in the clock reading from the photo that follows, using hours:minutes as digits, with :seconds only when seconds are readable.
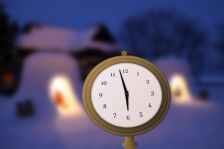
5:58
